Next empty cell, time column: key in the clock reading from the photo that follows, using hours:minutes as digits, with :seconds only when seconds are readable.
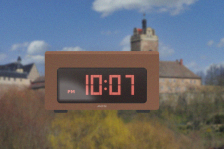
10:07
